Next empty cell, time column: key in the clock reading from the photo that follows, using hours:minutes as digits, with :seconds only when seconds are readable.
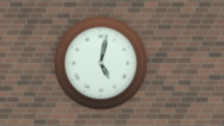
5:02
